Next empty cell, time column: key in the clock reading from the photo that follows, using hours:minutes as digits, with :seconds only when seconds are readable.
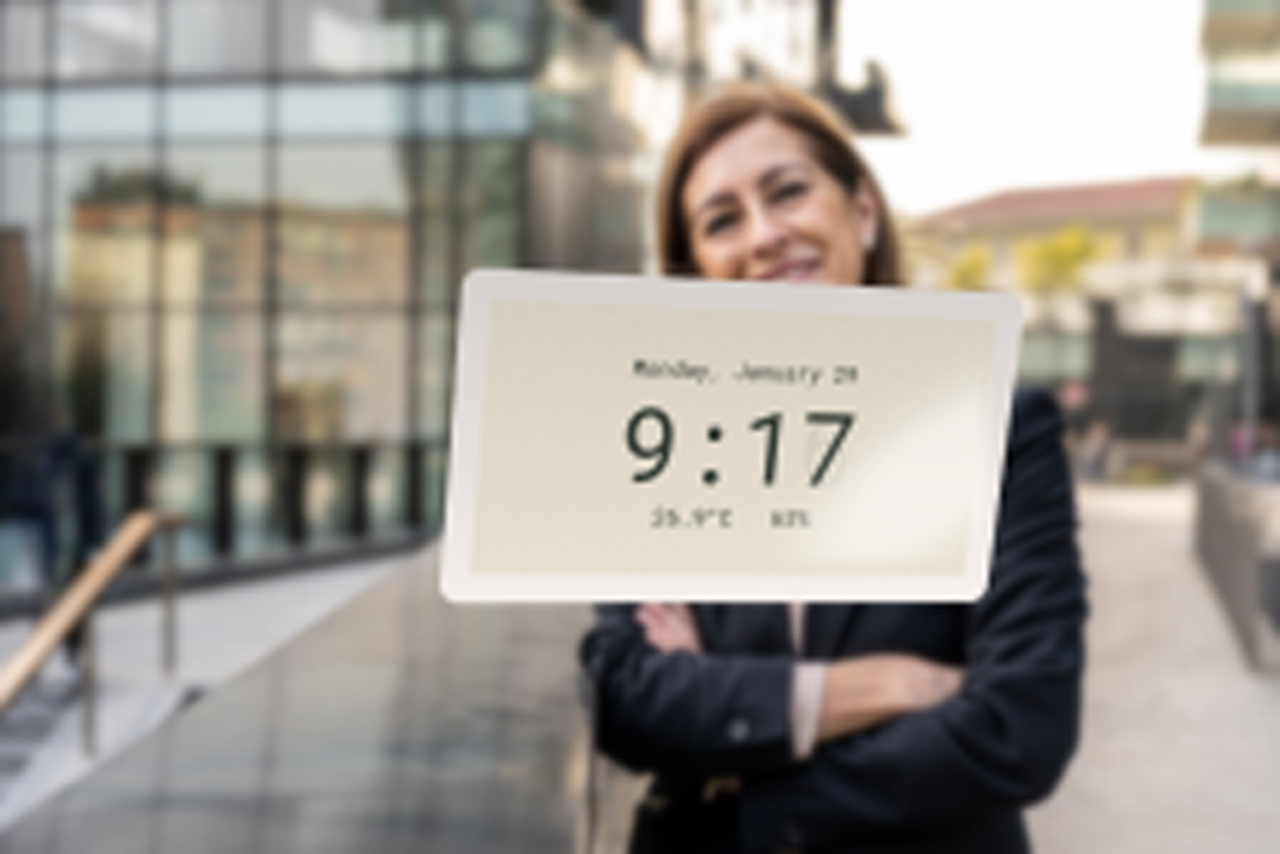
9:17
